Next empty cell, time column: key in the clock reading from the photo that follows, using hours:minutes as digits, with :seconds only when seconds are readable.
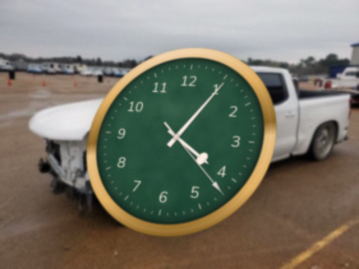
4:05:22
